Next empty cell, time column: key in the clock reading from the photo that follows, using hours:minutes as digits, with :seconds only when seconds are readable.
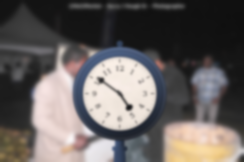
4:51
